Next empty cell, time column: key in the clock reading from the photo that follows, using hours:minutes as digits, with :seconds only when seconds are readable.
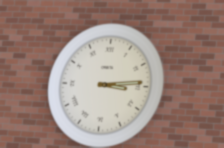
3:14
